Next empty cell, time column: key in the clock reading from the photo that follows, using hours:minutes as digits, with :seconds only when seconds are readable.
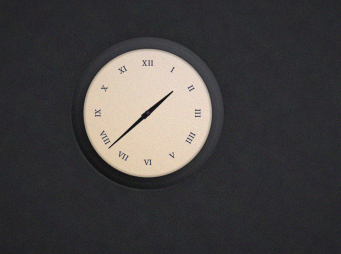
1:38
